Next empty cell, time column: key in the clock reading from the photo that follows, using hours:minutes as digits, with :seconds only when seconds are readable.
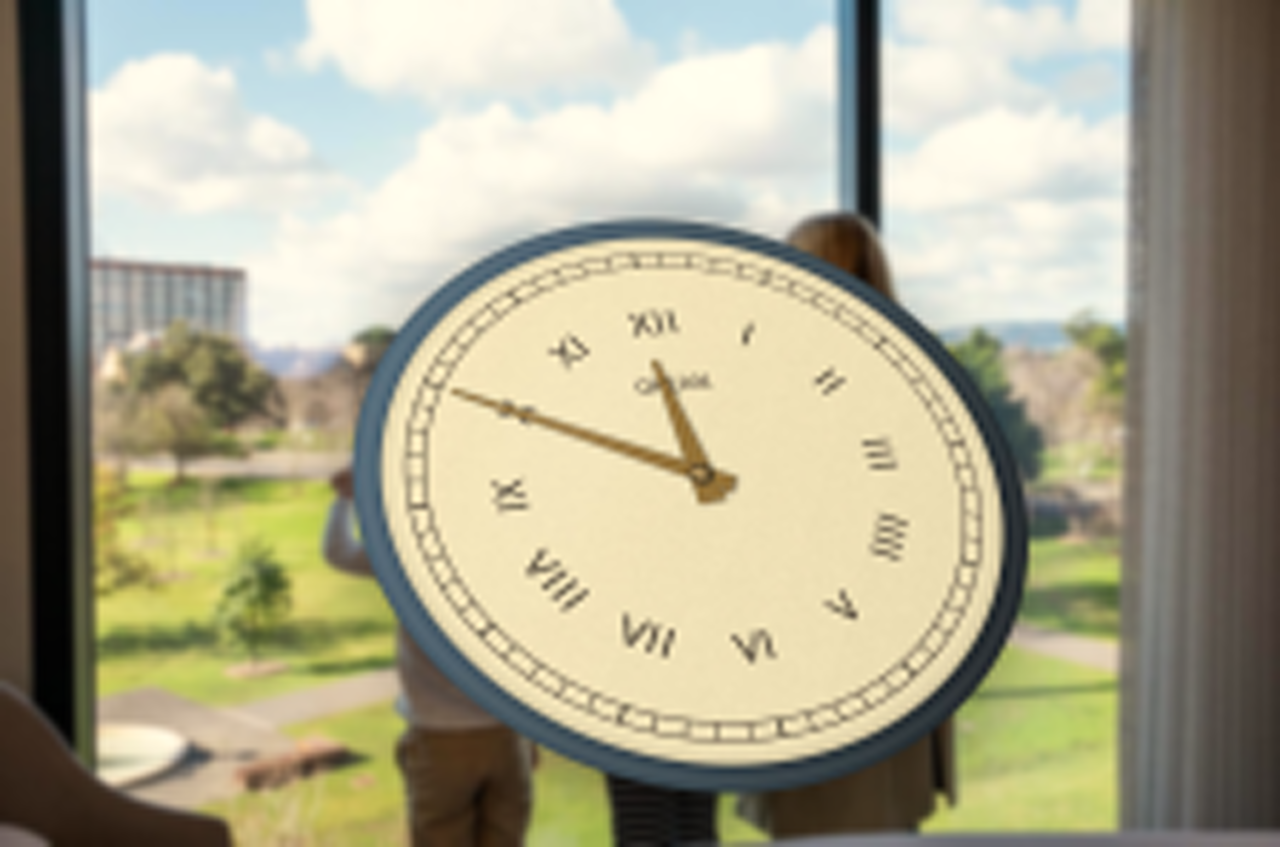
11:50
